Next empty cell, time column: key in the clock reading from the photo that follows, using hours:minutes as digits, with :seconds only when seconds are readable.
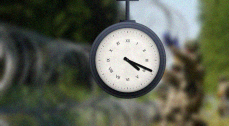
4:19
